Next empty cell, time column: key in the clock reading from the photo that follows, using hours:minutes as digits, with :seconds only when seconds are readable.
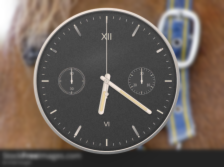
6:21
